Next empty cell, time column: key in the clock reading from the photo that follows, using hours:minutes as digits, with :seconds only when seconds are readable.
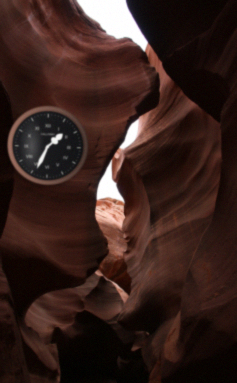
1:34
